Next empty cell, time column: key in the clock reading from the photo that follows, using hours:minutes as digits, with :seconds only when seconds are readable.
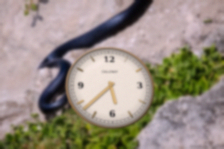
5:38
